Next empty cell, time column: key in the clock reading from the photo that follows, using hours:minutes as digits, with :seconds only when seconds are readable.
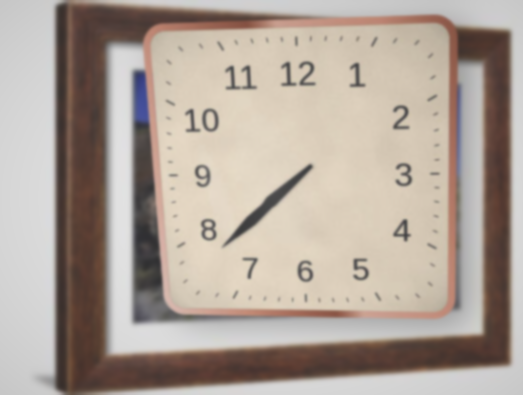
7:38
